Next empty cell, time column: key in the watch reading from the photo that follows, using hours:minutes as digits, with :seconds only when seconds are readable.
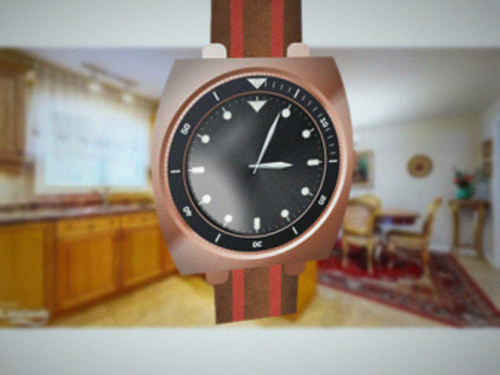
3:04
